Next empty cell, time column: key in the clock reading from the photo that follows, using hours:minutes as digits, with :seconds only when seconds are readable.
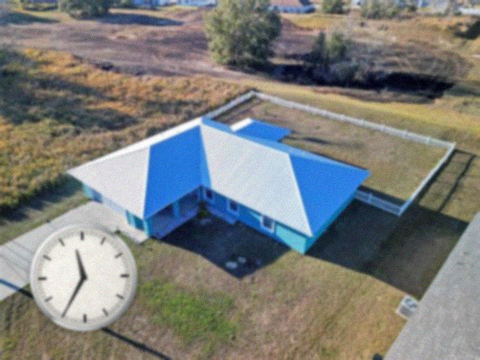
11:35
